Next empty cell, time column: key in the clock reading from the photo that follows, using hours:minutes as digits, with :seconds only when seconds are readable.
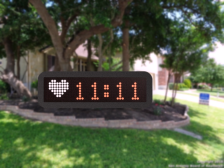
11:11
